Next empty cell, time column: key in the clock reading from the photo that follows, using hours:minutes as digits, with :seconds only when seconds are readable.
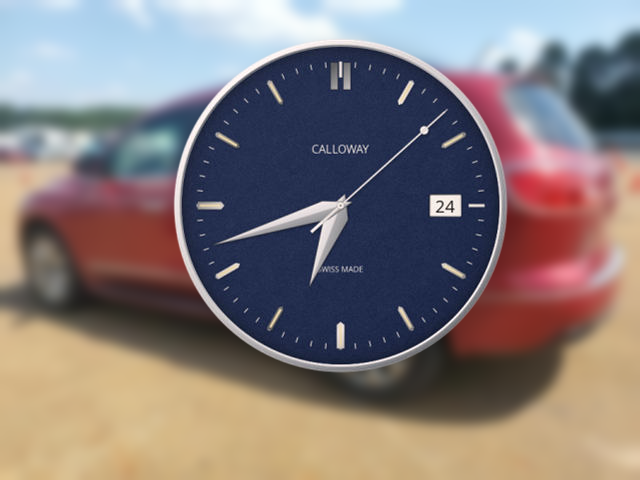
6:42:08
